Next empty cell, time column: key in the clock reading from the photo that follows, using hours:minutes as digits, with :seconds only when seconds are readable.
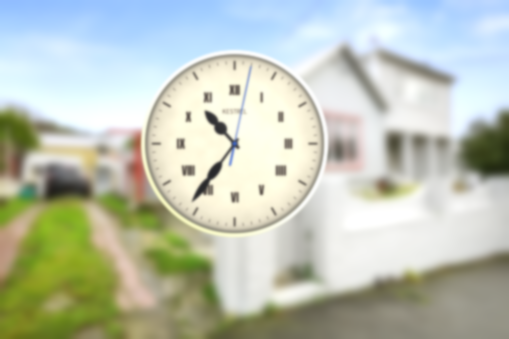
10:36:02
